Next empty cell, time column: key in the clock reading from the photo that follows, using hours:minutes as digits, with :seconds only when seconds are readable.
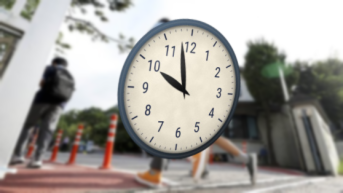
9:58
